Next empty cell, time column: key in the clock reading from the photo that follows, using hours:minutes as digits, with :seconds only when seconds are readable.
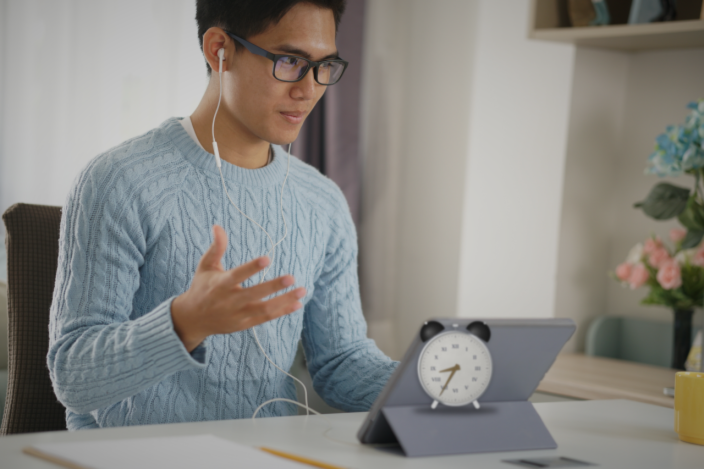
8:35
